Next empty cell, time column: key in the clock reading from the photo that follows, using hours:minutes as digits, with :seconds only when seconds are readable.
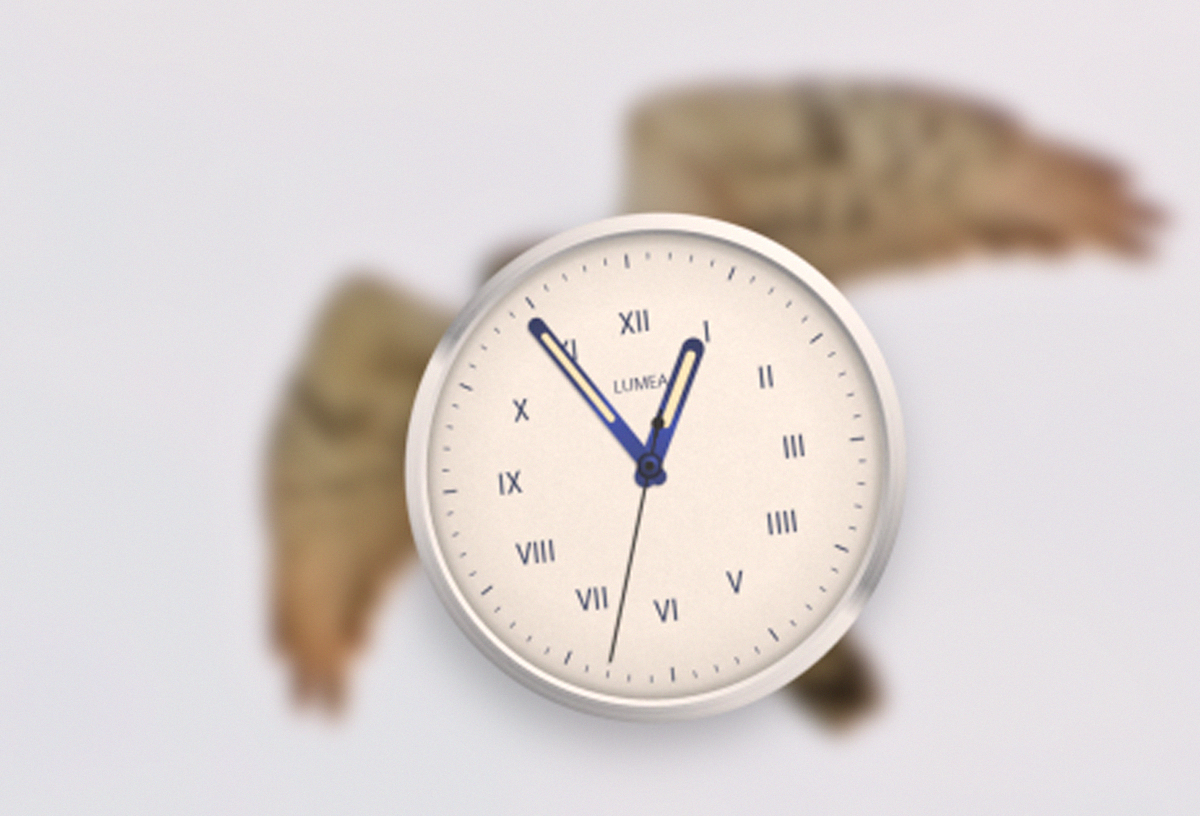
12:54:33
